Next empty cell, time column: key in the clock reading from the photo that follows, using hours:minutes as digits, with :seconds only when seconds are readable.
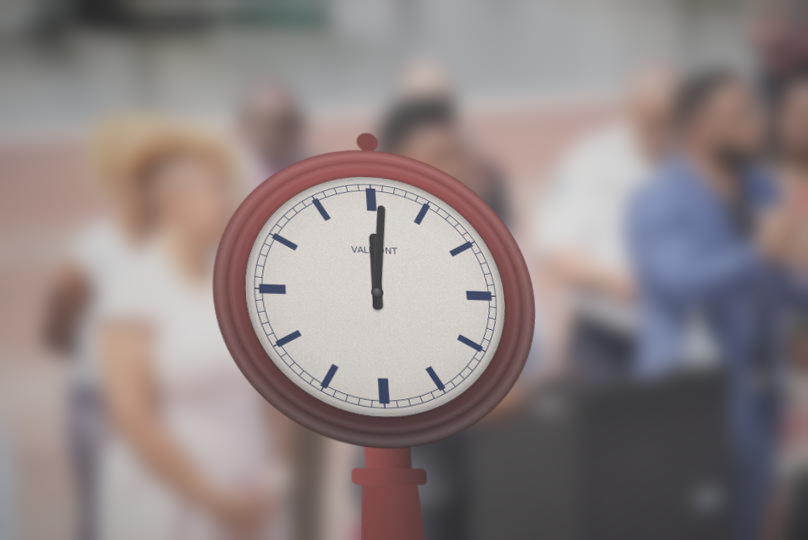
12:01
